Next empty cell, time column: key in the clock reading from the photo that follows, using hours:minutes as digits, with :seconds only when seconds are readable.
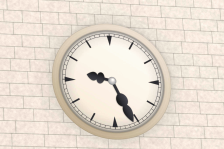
9:26
